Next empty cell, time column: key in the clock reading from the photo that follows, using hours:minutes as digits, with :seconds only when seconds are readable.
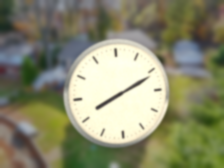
8:11
